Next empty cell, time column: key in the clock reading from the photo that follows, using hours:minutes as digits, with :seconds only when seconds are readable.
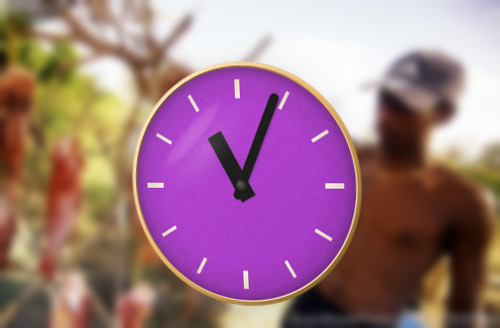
11:04
